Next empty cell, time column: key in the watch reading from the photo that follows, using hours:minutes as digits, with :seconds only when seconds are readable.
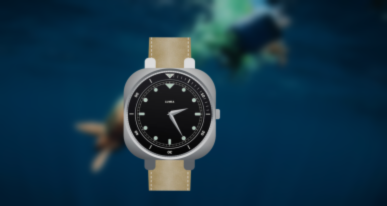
2:25
